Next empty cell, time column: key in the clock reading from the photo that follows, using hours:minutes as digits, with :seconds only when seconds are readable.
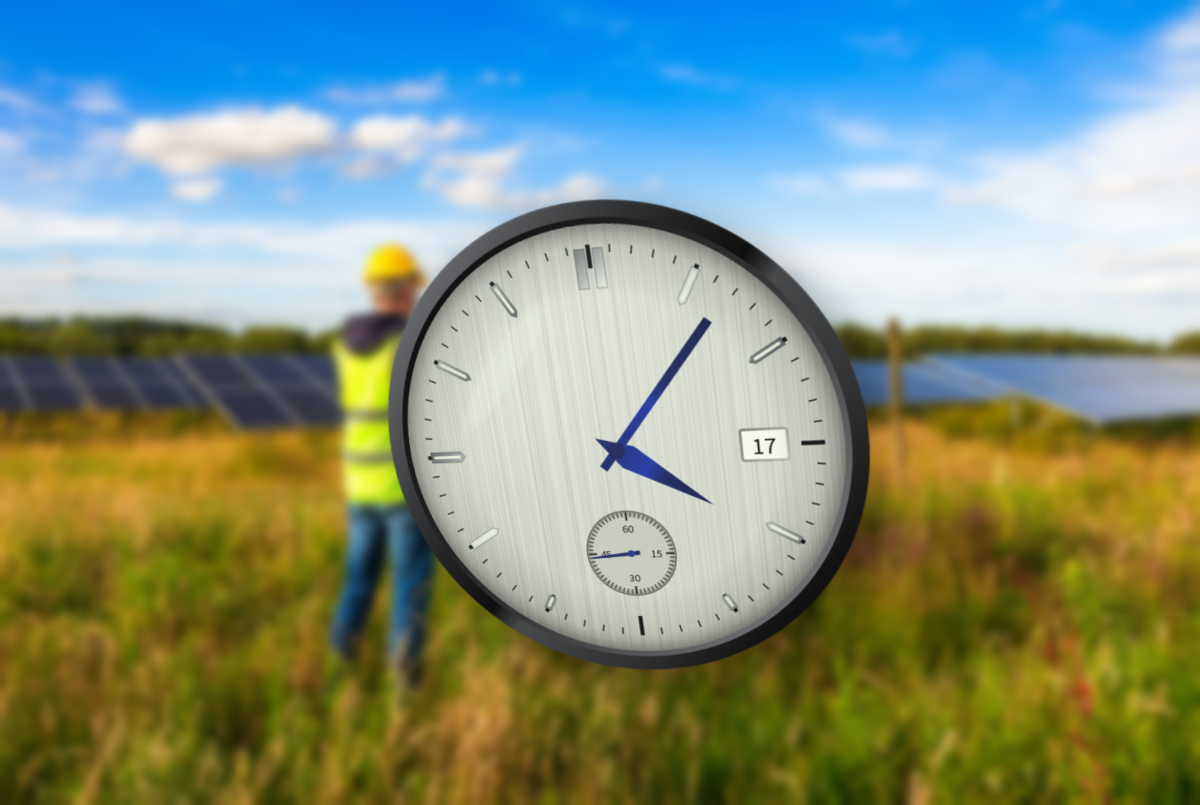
4:06:44
